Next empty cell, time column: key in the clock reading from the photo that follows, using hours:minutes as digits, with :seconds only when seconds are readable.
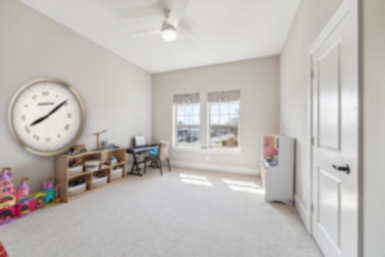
8:09
